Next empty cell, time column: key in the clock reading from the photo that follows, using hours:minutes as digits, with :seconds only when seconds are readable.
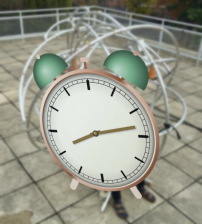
8:13
